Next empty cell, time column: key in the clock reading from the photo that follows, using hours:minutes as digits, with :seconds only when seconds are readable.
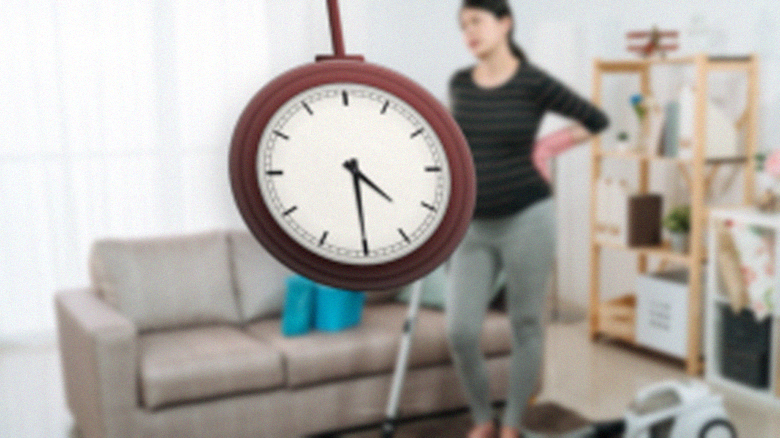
4:30
